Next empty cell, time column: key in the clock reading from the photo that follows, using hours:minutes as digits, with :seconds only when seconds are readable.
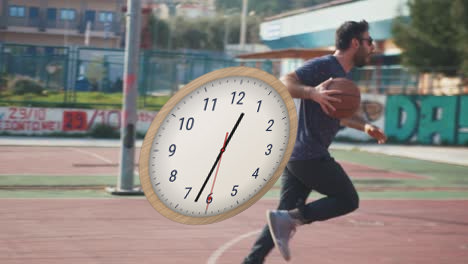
12:32:30
